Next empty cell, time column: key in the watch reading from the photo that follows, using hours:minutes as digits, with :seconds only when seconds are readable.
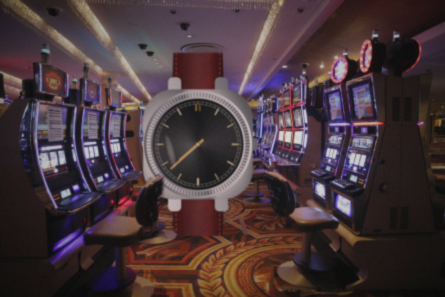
7:38
